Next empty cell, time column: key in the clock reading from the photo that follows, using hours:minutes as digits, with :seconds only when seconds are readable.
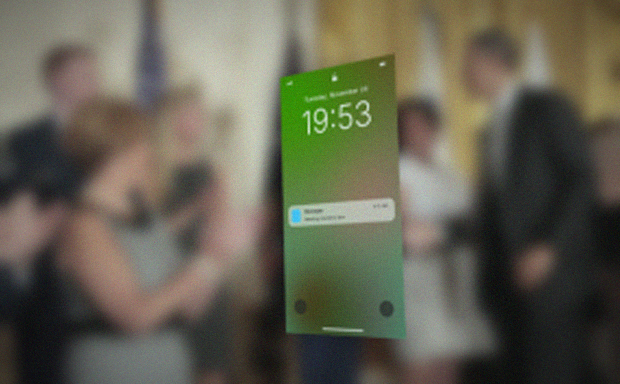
19:53
